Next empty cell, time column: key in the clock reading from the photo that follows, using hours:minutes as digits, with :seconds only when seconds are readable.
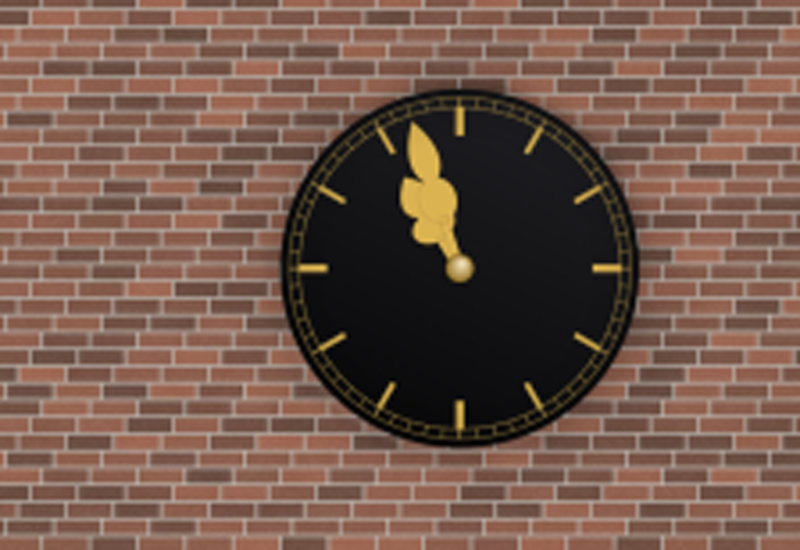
10:57
